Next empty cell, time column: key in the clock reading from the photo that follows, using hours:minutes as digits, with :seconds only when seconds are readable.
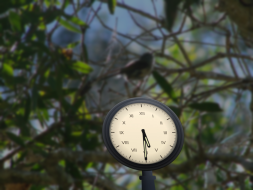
5:30
